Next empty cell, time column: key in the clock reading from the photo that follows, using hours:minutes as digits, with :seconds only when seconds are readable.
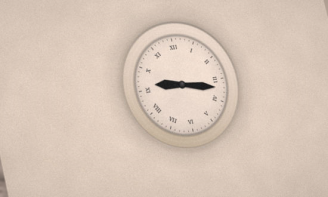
9:17
